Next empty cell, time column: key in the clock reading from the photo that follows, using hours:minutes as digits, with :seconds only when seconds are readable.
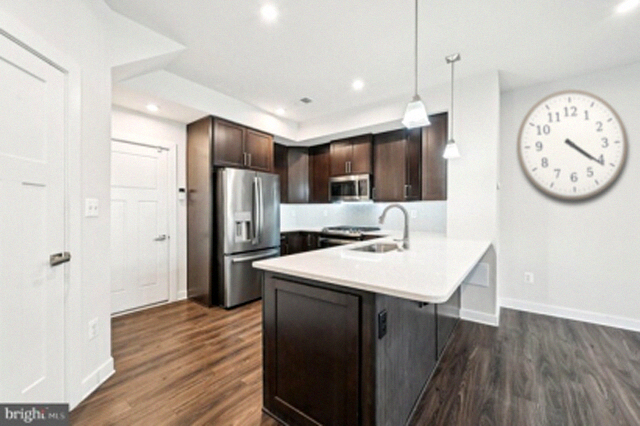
4:21
